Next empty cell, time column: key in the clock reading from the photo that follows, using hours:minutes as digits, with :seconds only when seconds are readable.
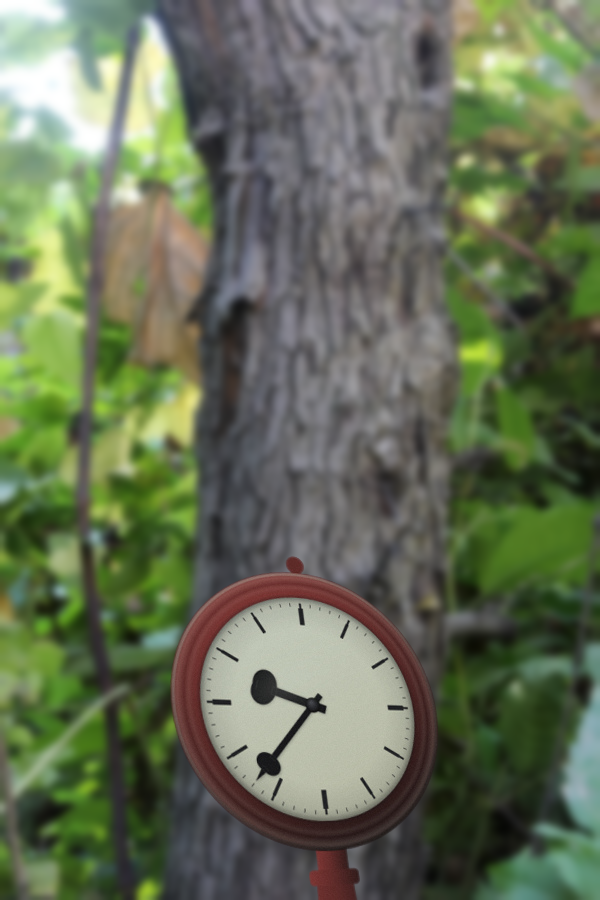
9:37
